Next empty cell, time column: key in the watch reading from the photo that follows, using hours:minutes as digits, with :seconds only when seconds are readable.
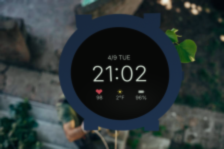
21:02
